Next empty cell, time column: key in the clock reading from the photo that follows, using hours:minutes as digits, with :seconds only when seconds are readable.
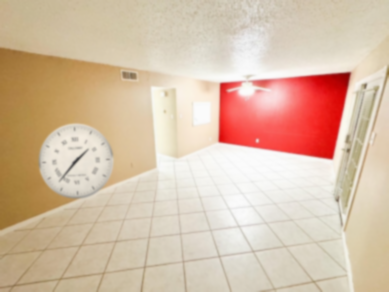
1:37
